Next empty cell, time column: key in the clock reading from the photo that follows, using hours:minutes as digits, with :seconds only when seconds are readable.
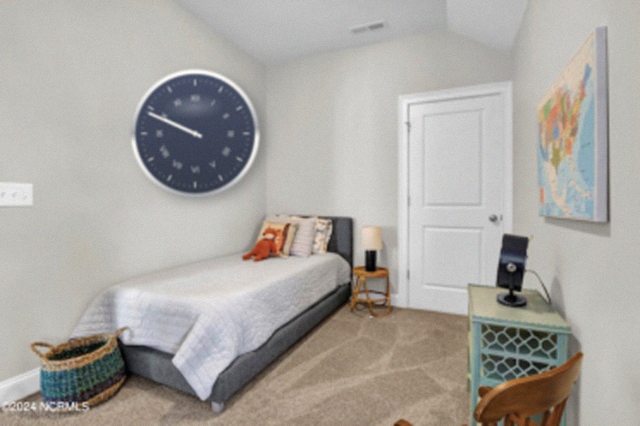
9:49
